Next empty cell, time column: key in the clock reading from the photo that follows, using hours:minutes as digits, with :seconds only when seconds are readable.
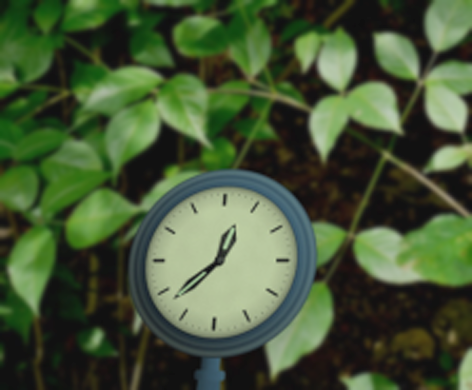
12:38
